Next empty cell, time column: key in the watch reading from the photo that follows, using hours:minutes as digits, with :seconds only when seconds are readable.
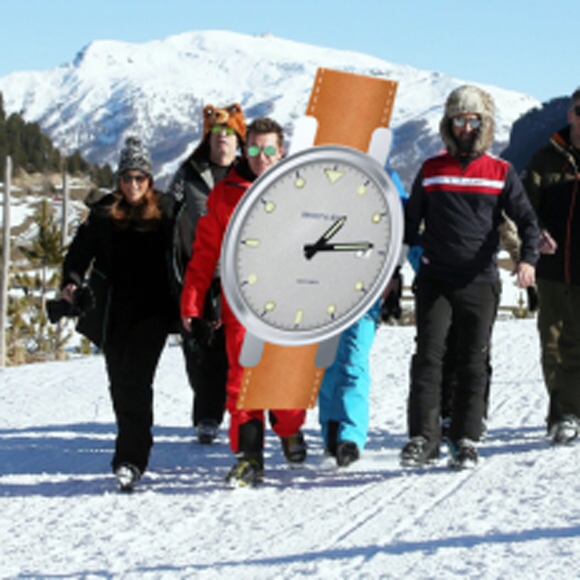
1:14
